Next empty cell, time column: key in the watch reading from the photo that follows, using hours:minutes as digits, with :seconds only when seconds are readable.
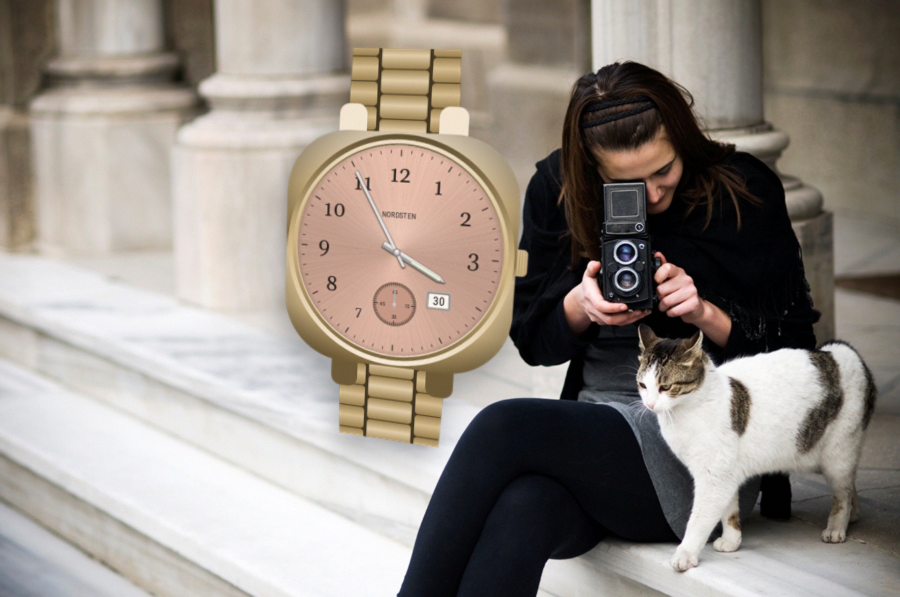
3:55
